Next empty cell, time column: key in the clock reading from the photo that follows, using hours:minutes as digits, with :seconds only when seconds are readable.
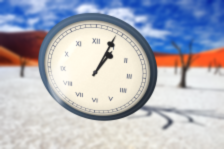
1:04
